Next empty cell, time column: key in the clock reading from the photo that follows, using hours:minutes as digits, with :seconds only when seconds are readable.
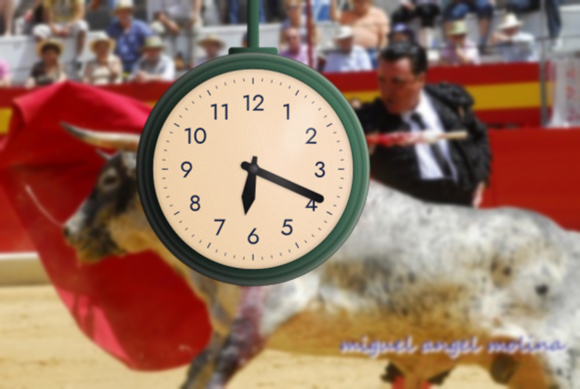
6:19
